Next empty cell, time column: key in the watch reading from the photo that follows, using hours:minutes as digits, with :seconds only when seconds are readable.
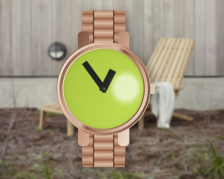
12:54
